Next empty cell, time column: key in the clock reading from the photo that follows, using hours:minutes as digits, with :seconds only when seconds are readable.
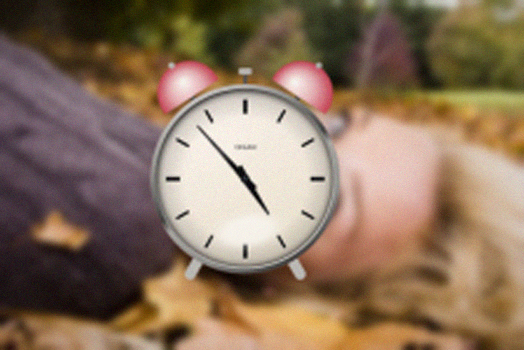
4:53
